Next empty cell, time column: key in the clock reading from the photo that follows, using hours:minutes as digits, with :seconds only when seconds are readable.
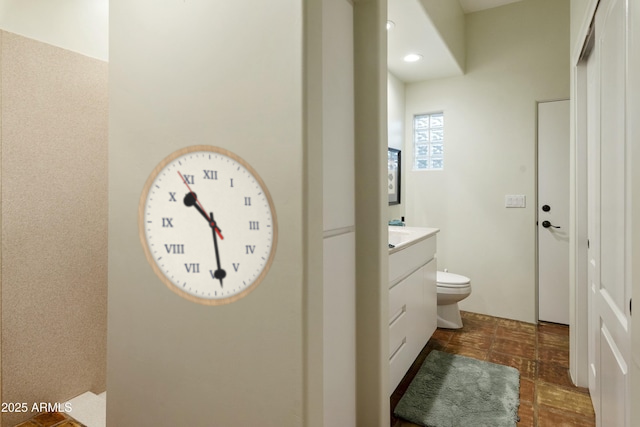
10:28:54
